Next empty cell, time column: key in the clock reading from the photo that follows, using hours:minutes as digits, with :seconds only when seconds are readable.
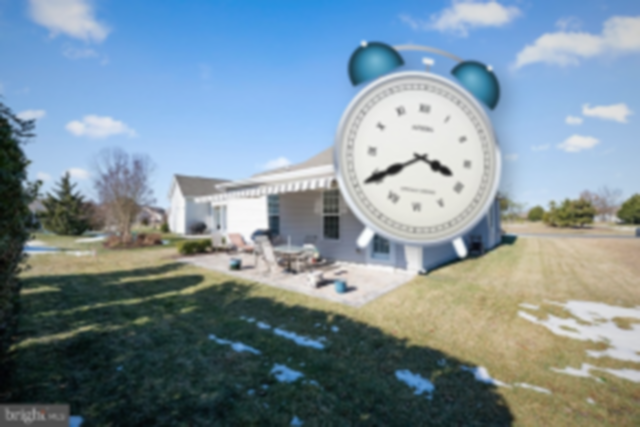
3:40
